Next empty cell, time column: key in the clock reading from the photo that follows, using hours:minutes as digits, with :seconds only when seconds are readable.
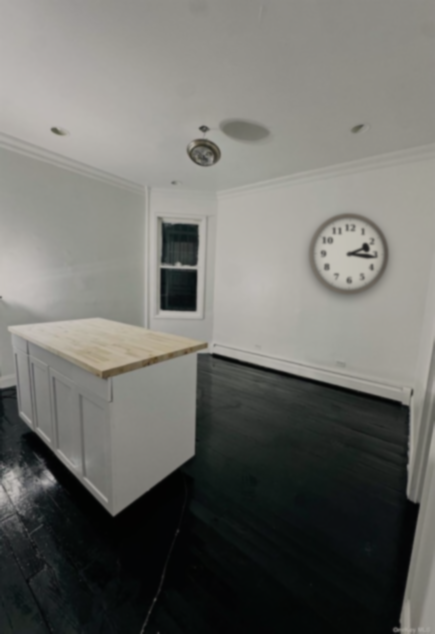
2:16
